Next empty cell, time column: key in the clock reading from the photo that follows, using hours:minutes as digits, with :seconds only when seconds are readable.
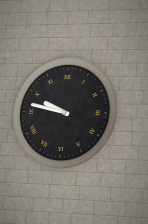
9:47
